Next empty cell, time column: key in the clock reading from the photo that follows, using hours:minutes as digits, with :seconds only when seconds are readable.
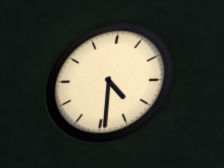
4:29
